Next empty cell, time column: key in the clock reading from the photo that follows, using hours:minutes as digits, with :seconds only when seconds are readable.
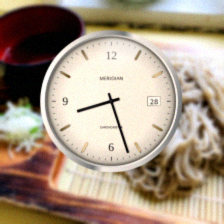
8:27
